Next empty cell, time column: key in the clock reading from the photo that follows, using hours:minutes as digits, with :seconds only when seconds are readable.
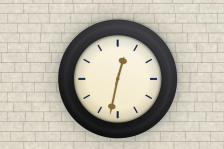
12:32
